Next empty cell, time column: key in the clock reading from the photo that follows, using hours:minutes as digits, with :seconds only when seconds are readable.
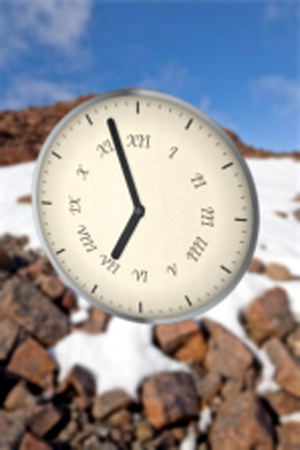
6:57
